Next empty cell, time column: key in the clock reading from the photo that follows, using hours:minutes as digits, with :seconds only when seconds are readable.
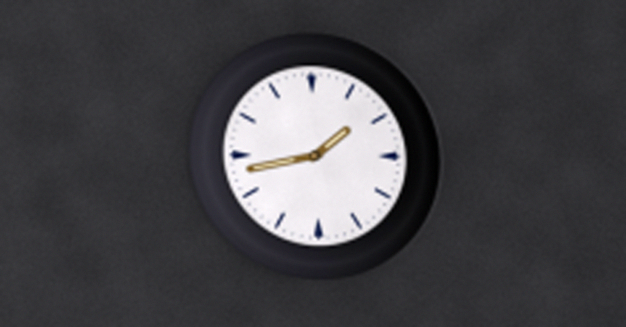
1:43
